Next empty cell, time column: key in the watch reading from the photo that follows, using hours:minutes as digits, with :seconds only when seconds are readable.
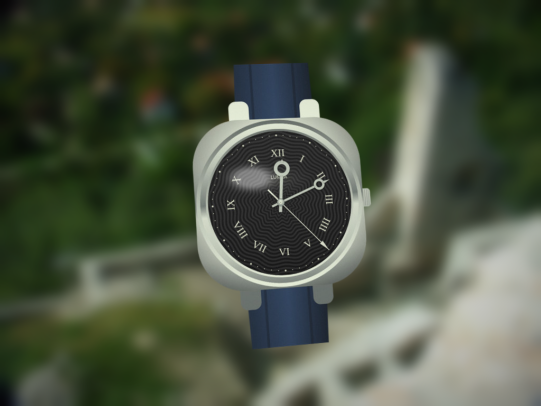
12:11:23
